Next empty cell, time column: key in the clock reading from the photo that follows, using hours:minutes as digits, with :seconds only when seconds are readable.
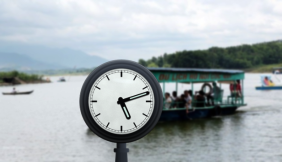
5:12
